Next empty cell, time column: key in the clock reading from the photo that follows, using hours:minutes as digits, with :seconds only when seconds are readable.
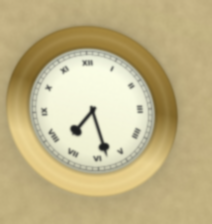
7:28
